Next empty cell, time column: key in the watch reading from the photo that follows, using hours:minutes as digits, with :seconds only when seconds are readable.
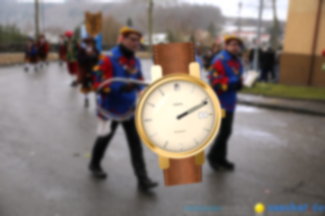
2:11
